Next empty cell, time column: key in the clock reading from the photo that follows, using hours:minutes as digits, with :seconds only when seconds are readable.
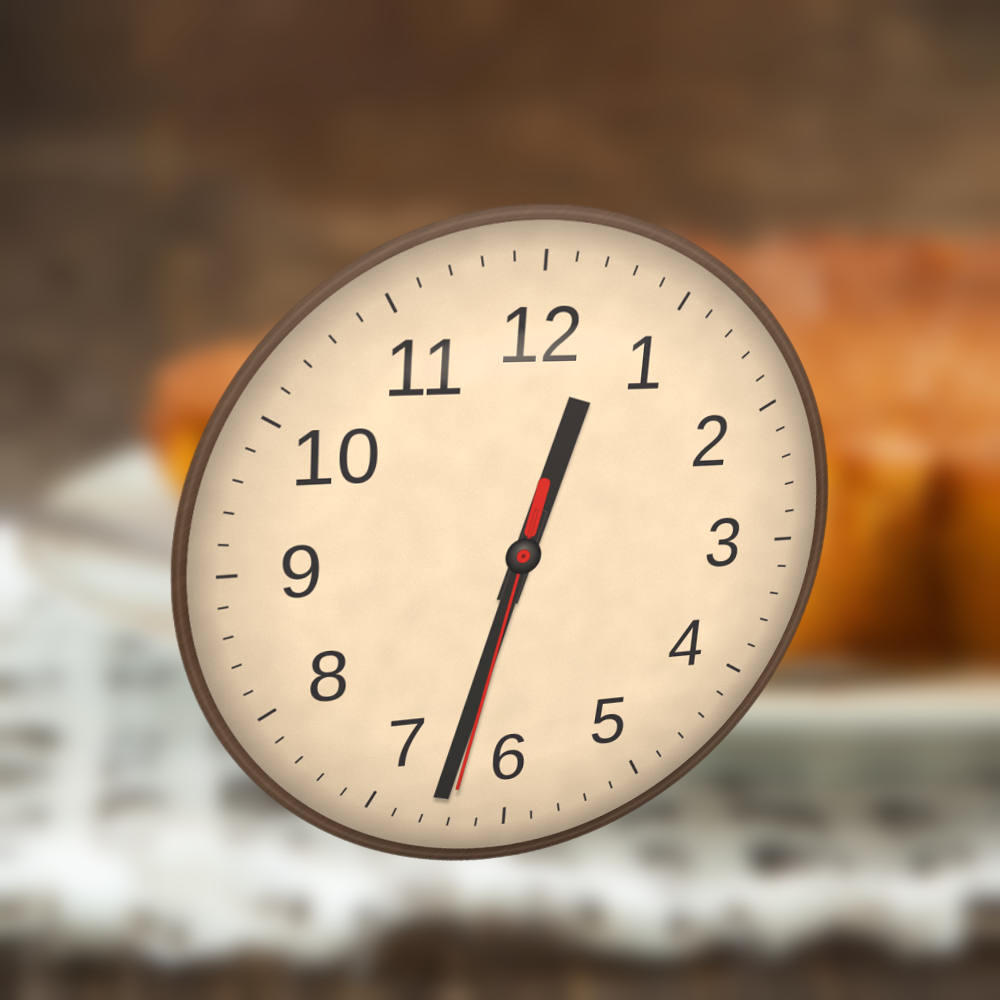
12:32:32
